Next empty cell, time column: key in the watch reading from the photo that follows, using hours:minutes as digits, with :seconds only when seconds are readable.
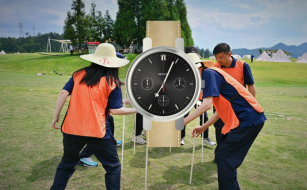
7:04
